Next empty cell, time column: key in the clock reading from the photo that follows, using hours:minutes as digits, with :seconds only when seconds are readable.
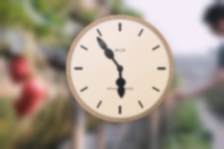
5:54
